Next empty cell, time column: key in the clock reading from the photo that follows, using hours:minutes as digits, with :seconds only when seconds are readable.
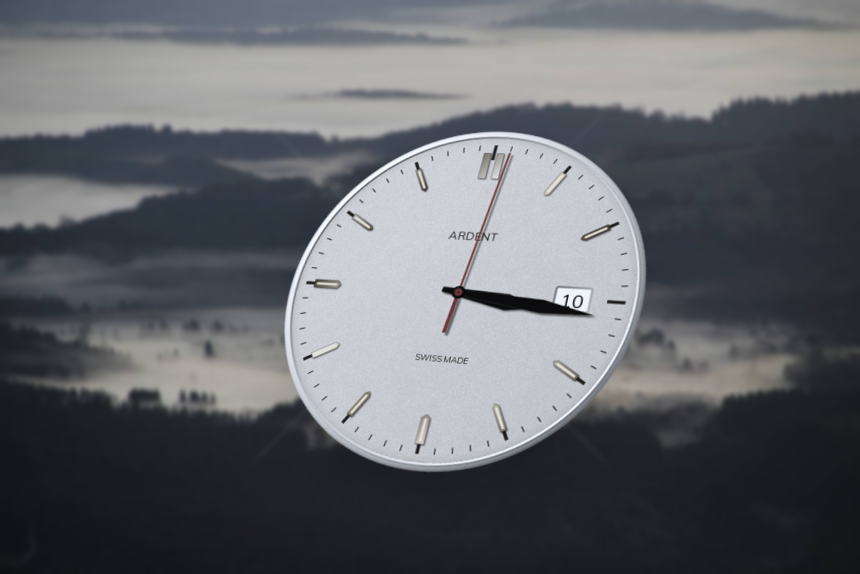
3:16:01
